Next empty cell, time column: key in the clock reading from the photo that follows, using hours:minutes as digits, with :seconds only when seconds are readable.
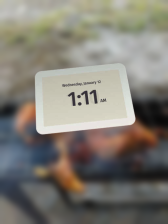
1:11
